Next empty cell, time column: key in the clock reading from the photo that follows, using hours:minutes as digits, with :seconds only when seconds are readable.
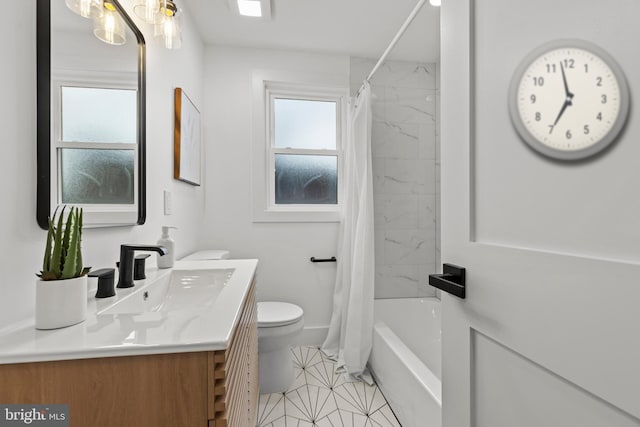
6:58
